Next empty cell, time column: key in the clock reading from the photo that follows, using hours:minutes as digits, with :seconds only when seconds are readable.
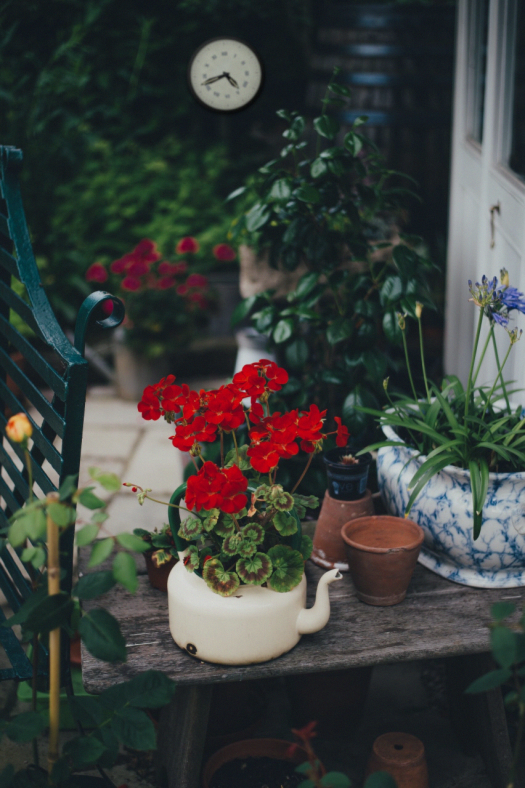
4:42
